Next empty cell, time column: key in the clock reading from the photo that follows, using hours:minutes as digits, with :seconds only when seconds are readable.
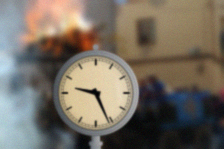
9:26
